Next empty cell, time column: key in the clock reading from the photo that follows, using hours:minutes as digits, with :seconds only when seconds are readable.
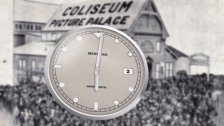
6:01
